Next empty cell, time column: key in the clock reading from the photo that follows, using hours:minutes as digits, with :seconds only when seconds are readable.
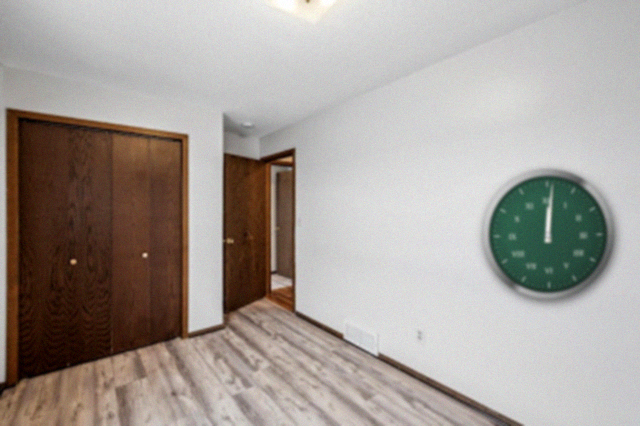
12:01
